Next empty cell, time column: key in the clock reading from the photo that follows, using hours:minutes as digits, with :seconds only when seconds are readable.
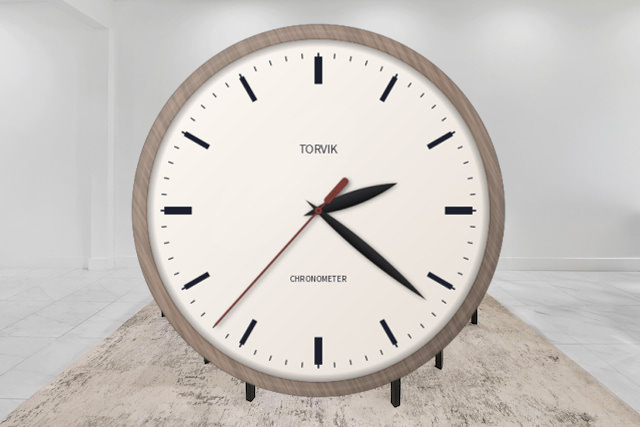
2:21:37
